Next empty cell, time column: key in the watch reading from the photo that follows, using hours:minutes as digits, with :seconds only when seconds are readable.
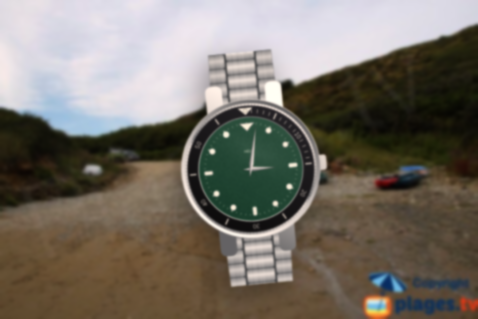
3:02
